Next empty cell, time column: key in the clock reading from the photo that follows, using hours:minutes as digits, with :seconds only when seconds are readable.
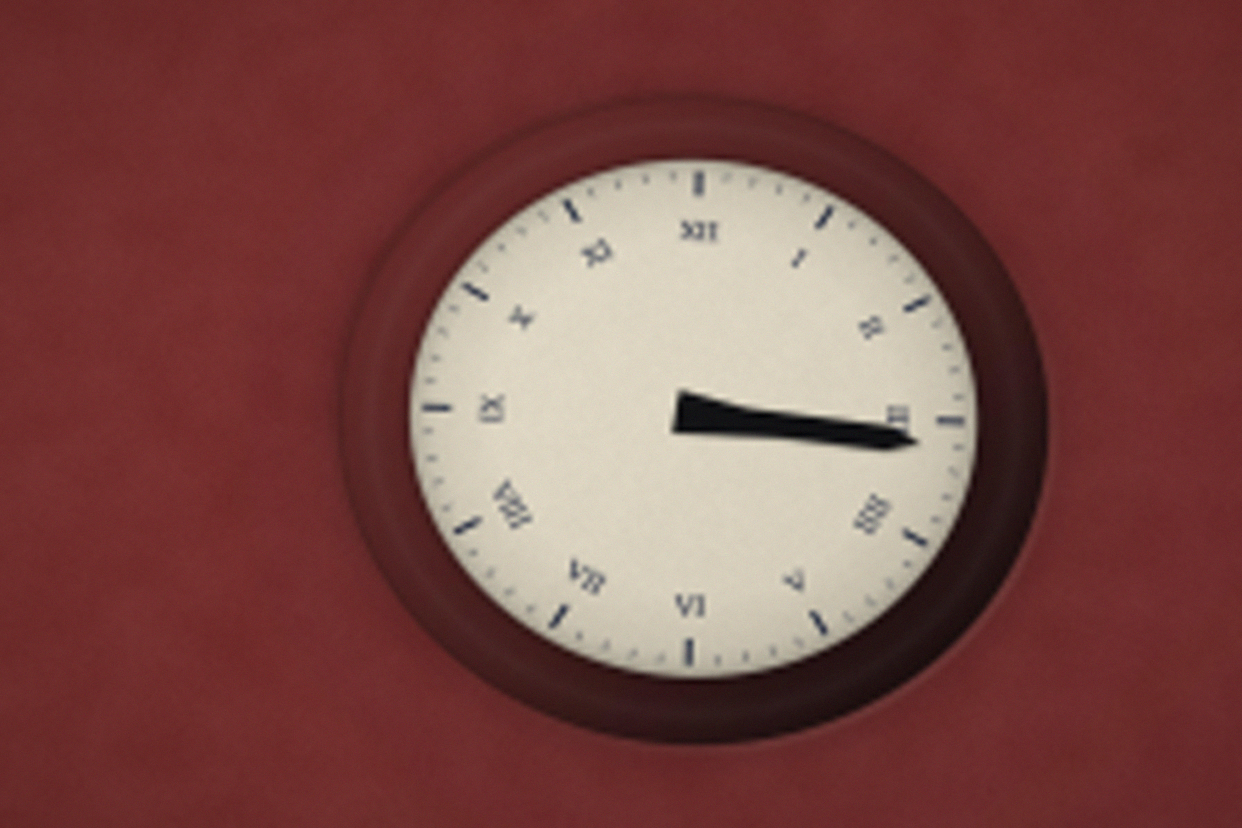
3:16
